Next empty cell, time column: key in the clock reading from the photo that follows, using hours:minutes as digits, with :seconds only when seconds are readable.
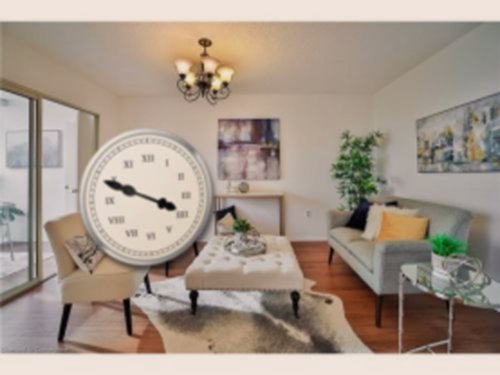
3:49
